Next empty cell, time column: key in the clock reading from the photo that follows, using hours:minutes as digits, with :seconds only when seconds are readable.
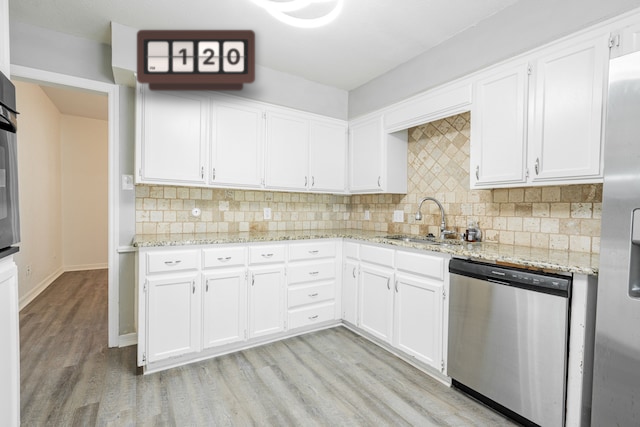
1:20
